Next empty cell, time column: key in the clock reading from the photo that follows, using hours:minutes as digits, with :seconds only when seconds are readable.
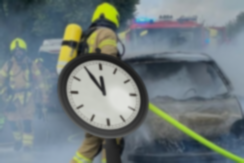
11:55
